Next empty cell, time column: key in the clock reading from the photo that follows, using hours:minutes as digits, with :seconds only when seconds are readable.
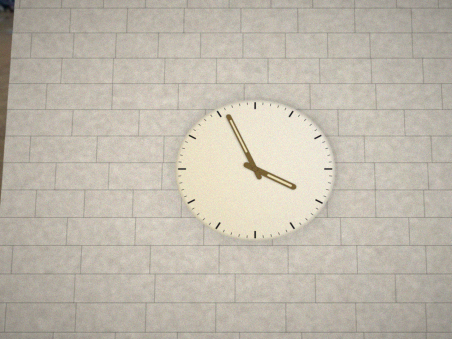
3:56
